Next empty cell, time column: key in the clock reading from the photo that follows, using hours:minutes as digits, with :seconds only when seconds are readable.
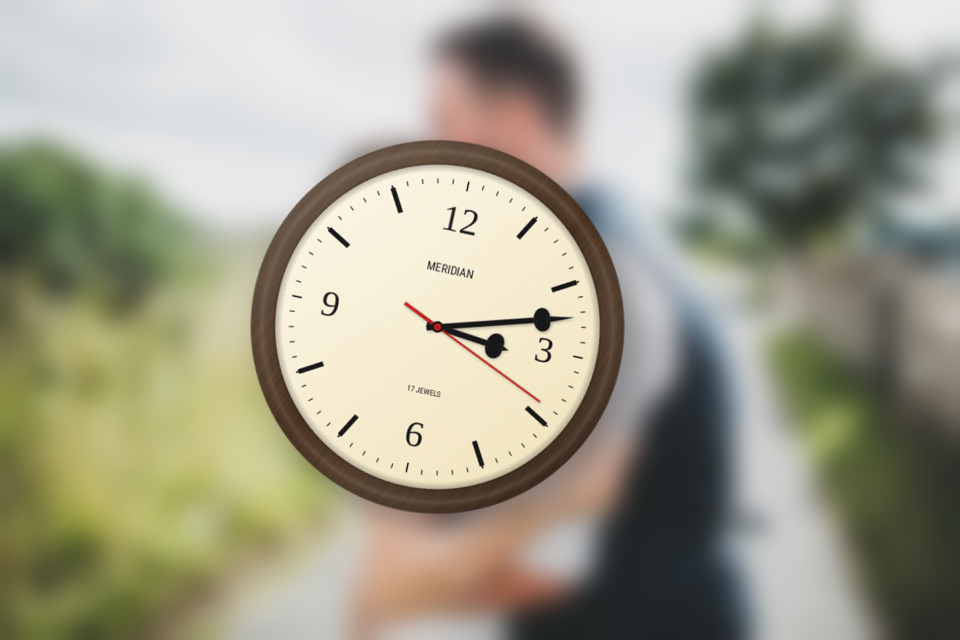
3:12:19
